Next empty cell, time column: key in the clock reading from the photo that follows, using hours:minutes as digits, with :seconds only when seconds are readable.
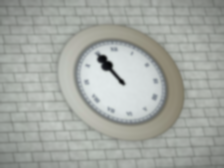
10:55
